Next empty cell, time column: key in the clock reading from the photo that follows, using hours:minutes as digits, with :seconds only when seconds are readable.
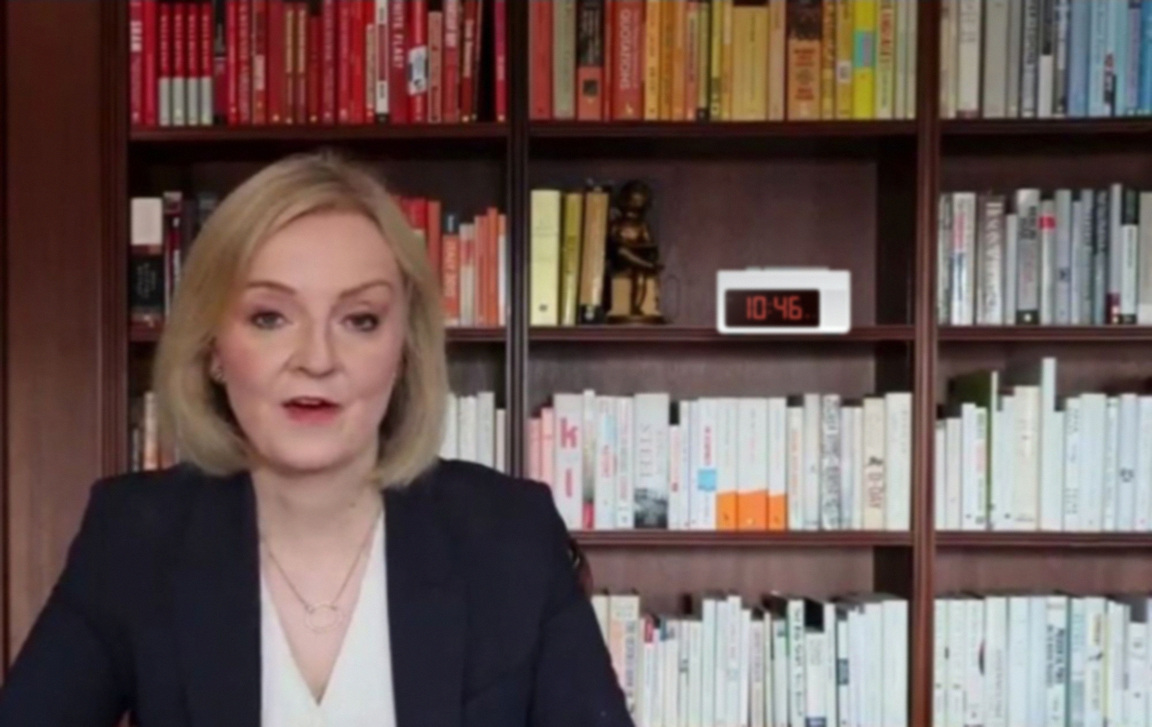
10:46
